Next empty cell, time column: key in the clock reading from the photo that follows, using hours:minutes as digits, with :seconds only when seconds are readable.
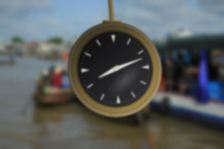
8:12
